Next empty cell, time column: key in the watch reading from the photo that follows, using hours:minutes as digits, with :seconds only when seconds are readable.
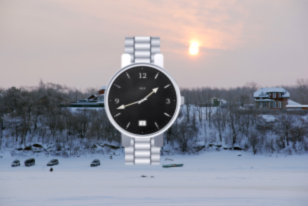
1:42
